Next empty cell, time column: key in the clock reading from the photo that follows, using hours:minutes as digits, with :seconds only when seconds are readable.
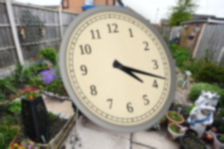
4:18
